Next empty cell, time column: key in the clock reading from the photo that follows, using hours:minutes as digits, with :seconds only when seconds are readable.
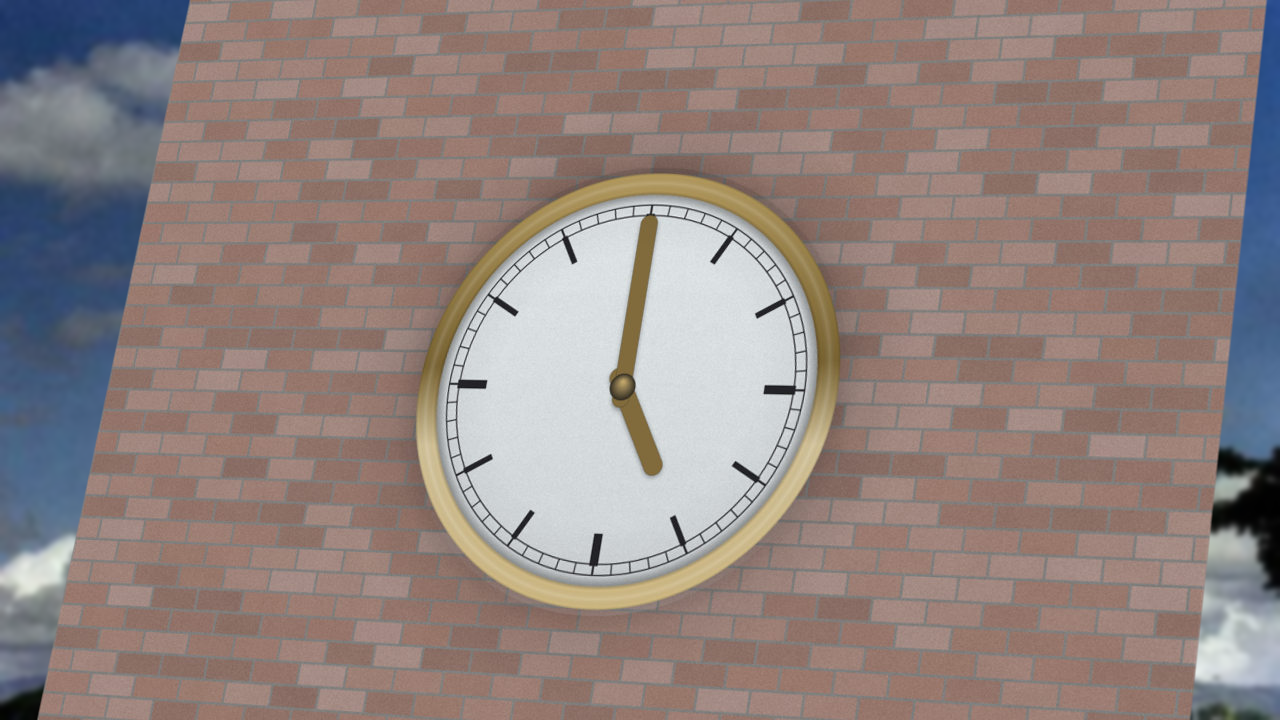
5:00
